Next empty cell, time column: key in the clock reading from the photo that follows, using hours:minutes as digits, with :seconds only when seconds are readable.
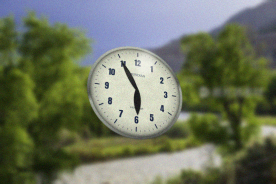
5:55
